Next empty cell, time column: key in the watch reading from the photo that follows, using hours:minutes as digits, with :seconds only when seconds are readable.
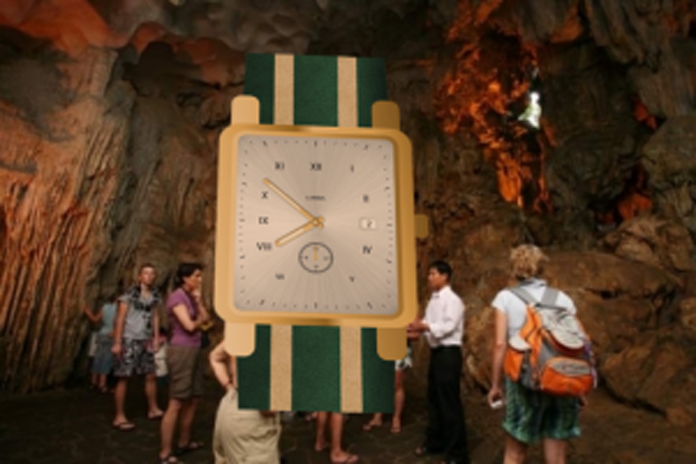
7:52
